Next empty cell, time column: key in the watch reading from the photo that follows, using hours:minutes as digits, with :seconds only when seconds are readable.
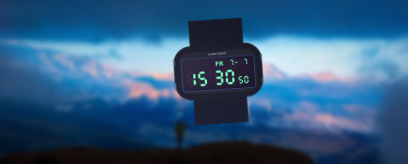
15:30:50
